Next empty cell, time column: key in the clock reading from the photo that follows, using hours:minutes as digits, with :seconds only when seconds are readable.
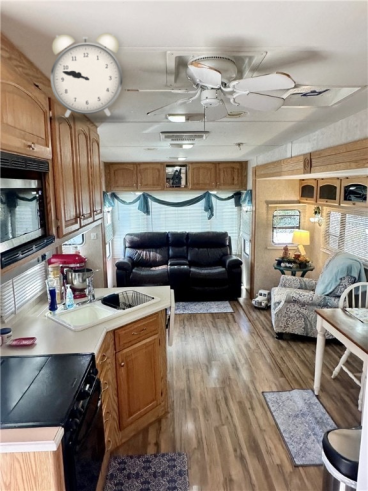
9:48
